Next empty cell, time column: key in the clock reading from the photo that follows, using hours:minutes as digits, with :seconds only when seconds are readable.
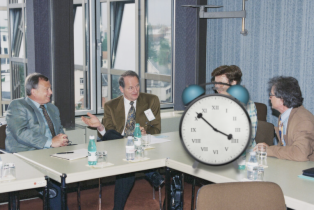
3:52
